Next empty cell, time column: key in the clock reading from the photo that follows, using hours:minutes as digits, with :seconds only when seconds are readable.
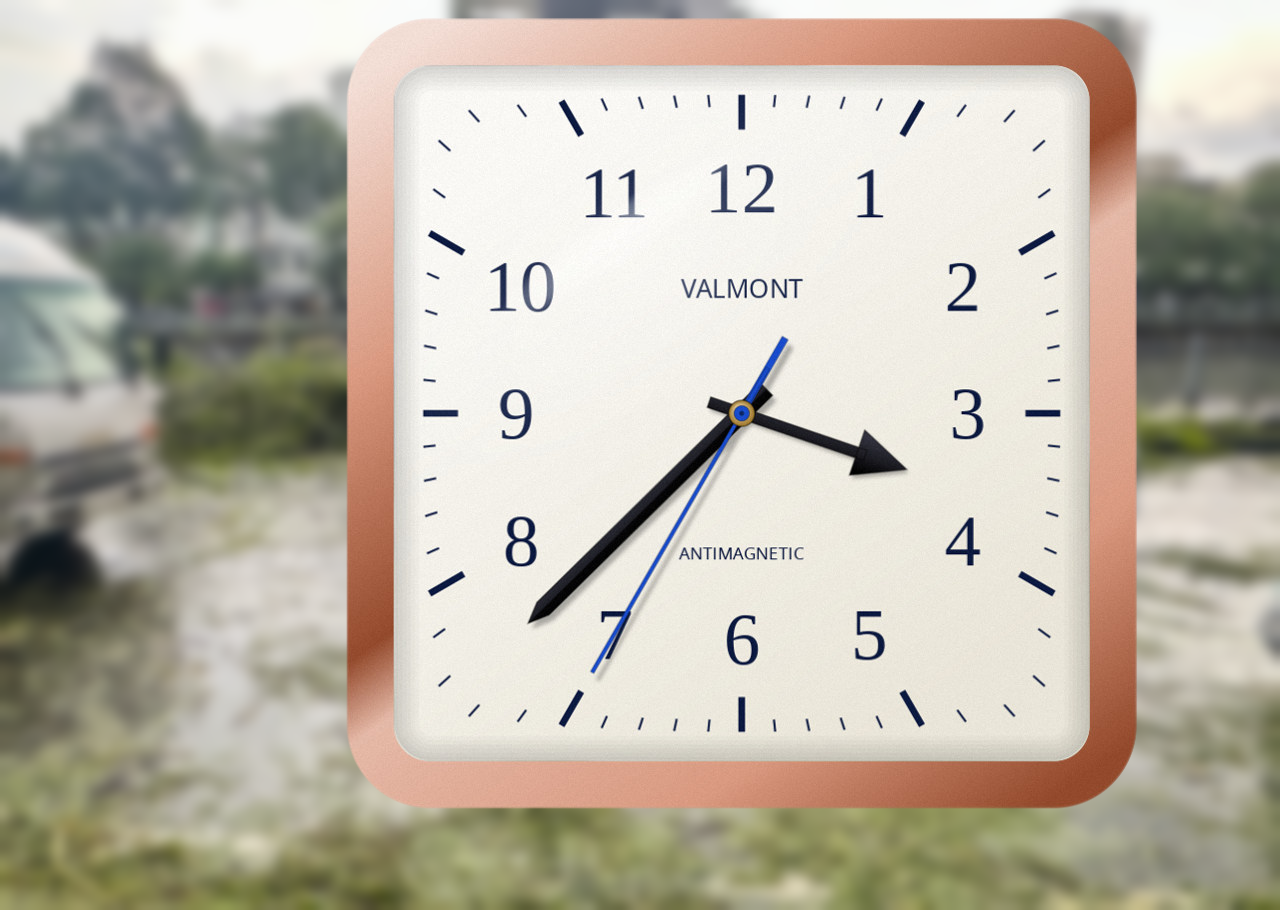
3:37:35
